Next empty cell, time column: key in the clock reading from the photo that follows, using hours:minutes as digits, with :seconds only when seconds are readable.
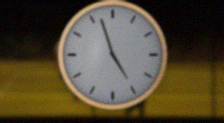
4:57
